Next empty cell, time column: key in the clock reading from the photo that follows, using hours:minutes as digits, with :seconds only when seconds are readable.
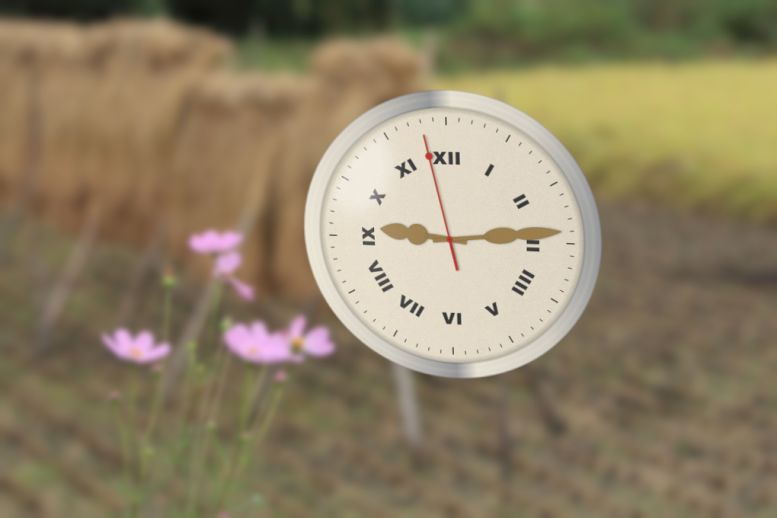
9:13:58
